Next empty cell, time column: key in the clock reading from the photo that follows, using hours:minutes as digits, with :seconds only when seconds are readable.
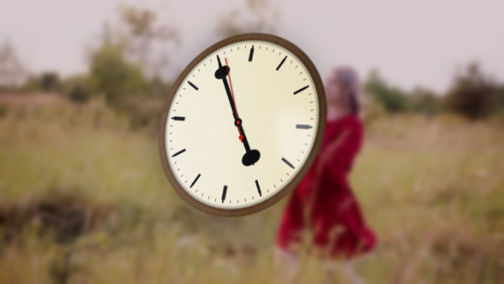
4:54:56
